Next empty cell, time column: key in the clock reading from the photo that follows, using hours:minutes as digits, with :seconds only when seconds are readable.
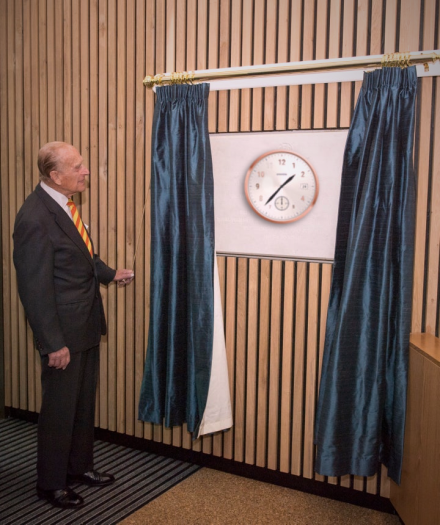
1:37
